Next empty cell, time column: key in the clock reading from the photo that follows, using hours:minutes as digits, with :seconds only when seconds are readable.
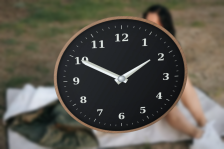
1:50
